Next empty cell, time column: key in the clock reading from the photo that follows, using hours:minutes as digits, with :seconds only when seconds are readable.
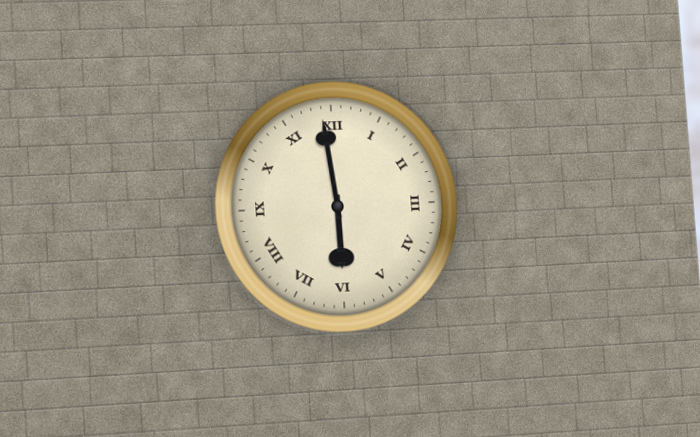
5:59
